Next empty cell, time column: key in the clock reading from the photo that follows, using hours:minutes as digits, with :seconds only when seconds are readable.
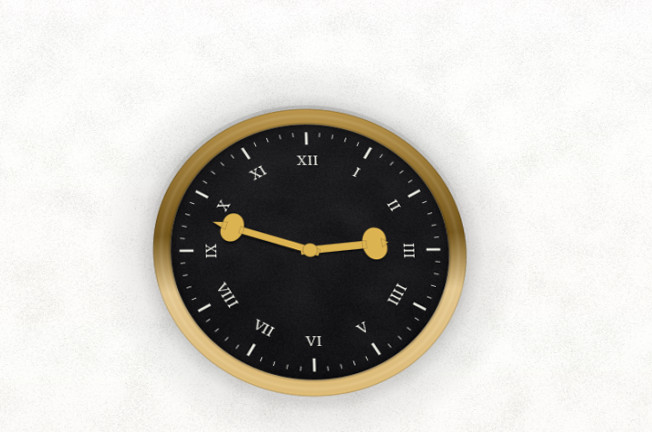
2:48
